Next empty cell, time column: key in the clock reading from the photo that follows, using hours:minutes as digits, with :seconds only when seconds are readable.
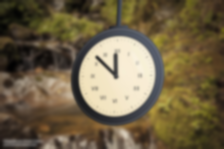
11:52
